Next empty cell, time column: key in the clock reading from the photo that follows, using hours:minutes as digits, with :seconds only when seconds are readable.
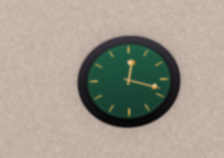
12:18
